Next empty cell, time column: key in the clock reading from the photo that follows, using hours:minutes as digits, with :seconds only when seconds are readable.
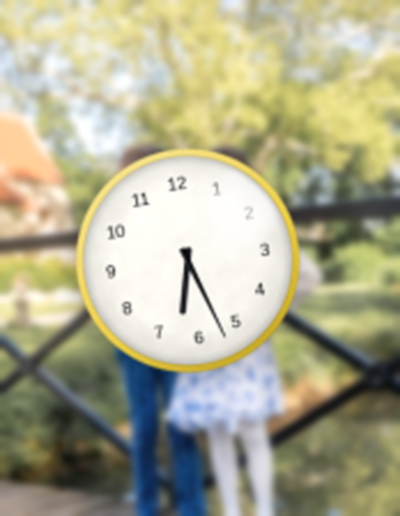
6:27
